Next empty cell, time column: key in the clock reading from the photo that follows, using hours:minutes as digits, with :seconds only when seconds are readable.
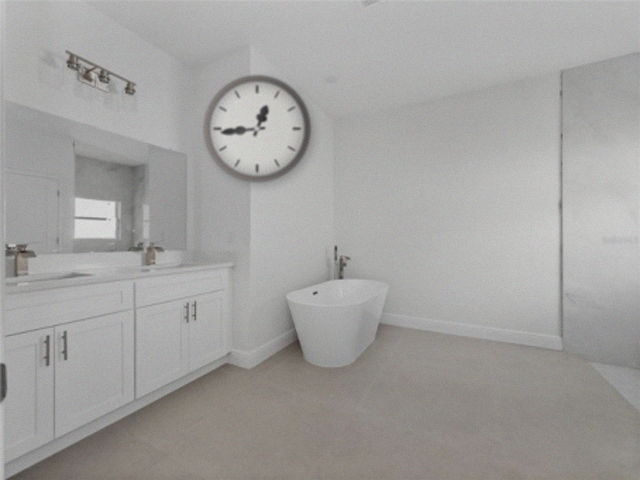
12:44
